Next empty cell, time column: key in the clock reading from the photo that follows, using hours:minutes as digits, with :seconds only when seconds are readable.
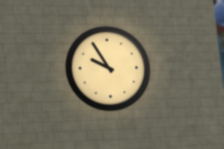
9:55
